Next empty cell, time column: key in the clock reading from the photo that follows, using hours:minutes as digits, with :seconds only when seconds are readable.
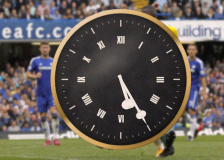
5:25
